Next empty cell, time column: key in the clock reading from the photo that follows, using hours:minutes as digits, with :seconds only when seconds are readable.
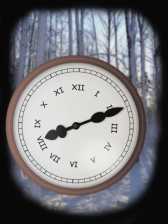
8:11
